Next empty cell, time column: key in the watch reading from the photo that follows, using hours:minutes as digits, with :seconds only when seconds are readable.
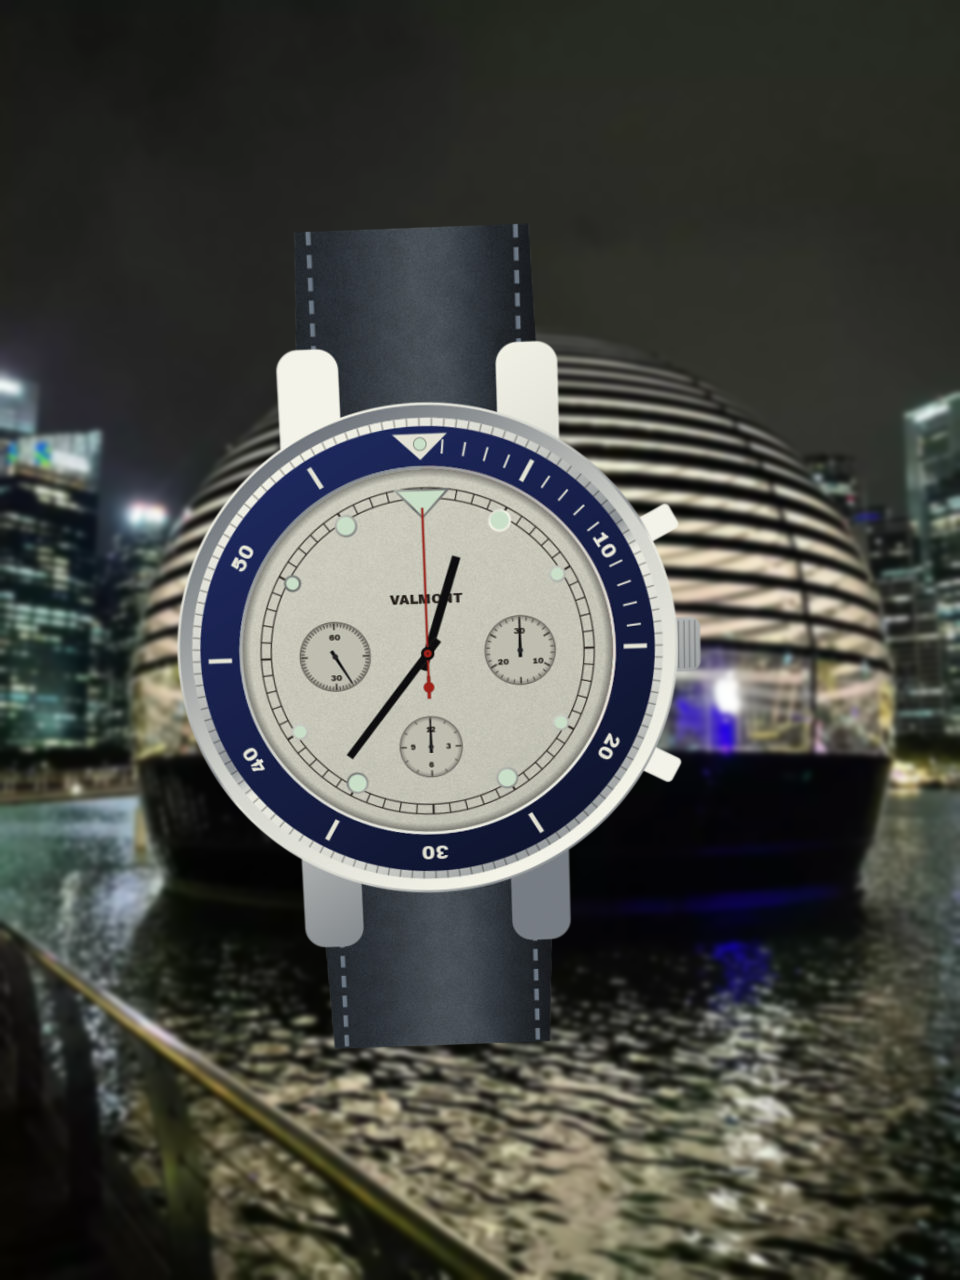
12:36:25
